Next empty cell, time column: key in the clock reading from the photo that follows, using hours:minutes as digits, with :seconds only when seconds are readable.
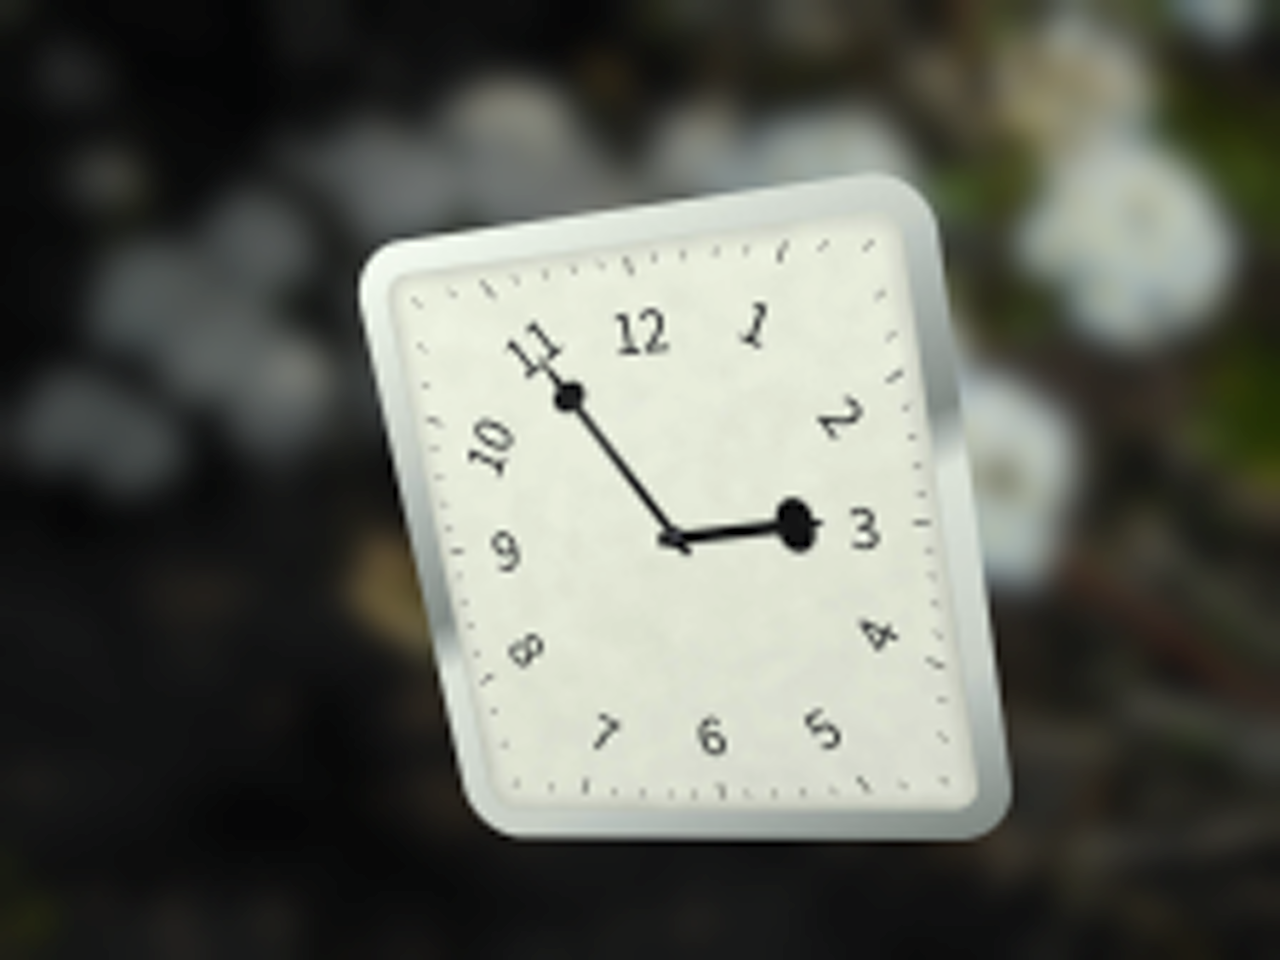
2:55
